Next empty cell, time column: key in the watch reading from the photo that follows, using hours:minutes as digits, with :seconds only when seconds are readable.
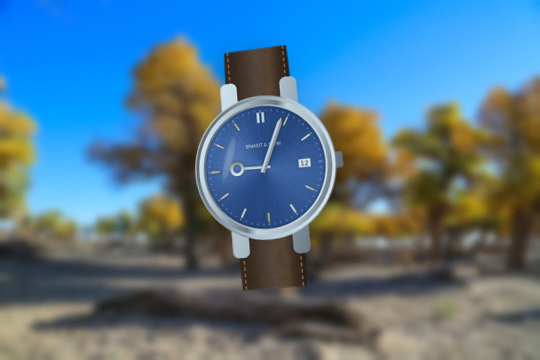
9:04
